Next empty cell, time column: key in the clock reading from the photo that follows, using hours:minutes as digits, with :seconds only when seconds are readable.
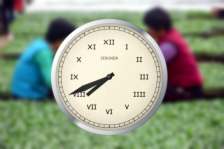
7:41
